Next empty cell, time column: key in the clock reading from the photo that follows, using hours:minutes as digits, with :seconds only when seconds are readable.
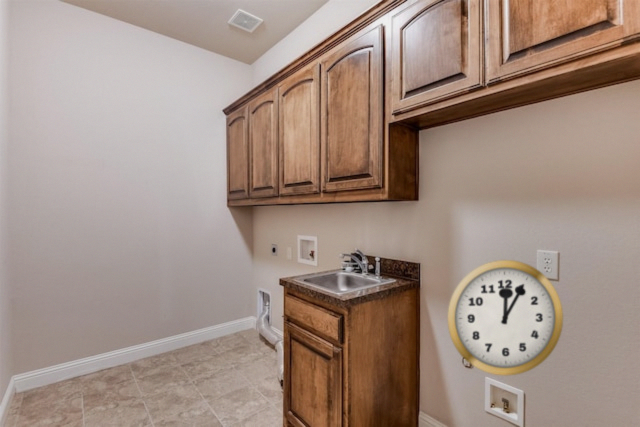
12:05
